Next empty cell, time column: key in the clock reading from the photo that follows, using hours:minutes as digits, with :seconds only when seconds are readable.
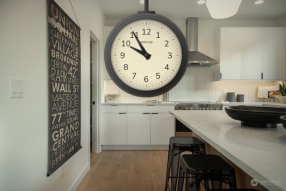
9:55
